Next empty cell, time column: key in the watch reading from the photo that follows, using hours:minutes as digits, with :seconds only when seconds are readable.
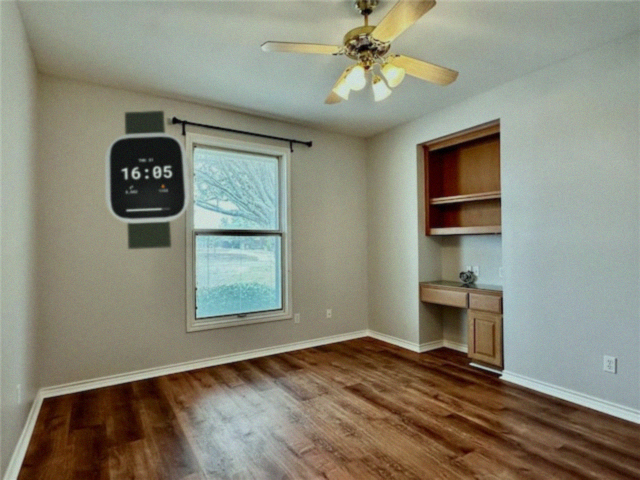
16:05
